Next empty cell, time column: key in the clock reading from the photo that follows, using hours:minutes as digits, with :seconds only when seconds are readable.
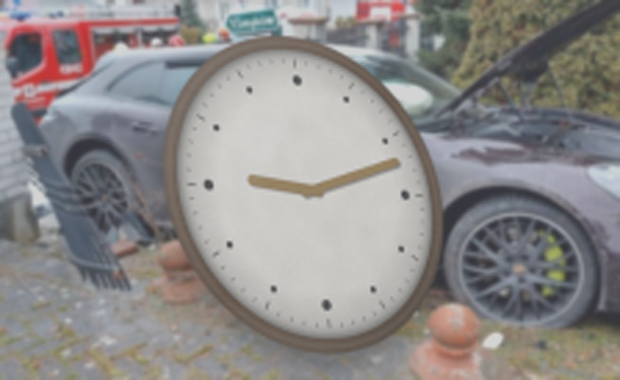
9:12
